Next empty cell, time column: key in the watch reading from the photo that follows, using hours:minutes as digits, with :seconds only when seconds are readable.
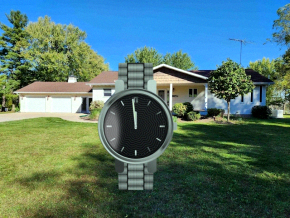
11:59
